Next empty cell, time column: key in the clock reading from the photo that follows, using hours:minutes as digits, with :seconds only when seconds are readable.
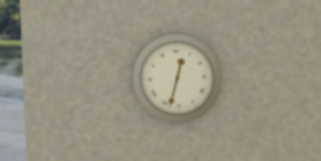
12:33
